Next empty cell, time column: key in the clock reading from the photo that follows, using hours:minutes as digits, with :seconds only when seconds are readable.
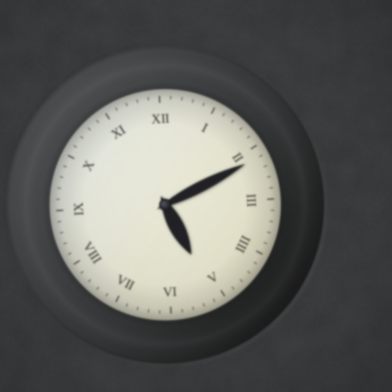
5:11
